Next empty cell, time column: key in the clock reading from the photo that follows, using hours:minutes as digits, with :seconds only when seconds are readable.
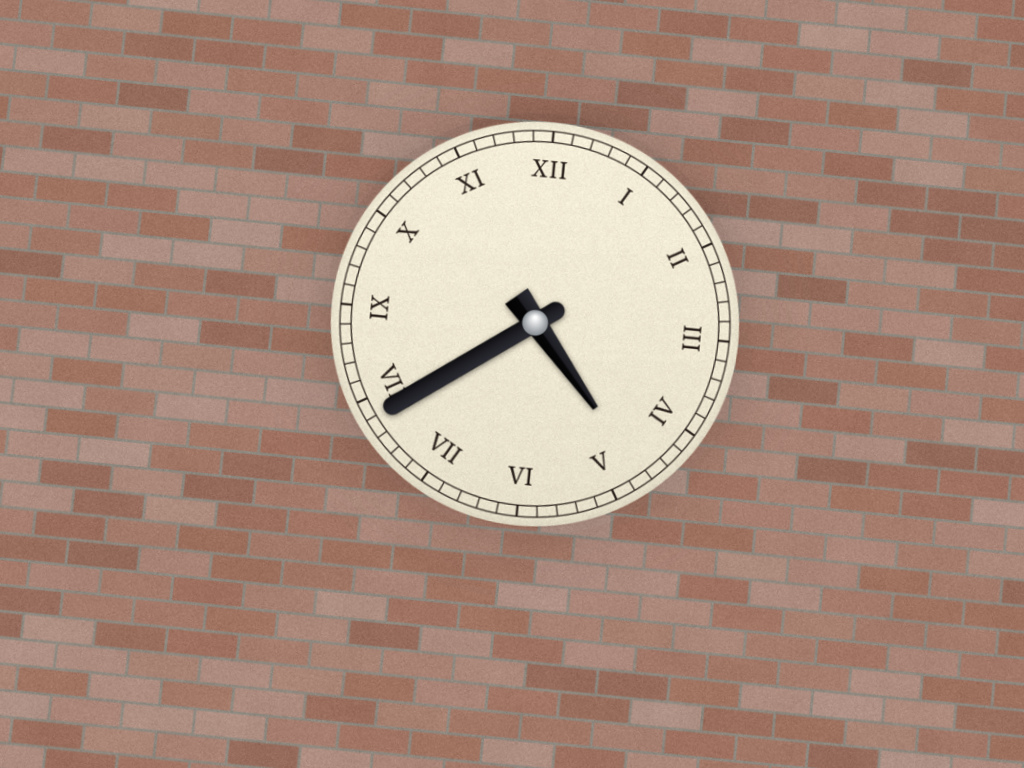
4:39
